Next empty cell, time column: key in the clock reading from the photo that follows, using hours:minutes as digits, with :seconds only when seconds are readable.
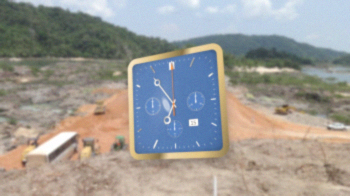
6:54
